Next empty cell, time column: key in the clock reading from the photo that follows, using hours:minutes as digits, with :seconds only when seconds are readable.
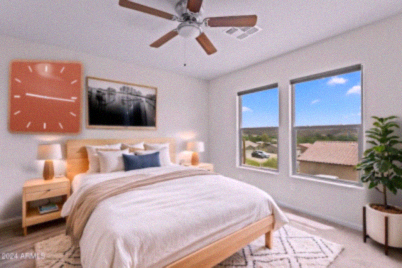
9:16
